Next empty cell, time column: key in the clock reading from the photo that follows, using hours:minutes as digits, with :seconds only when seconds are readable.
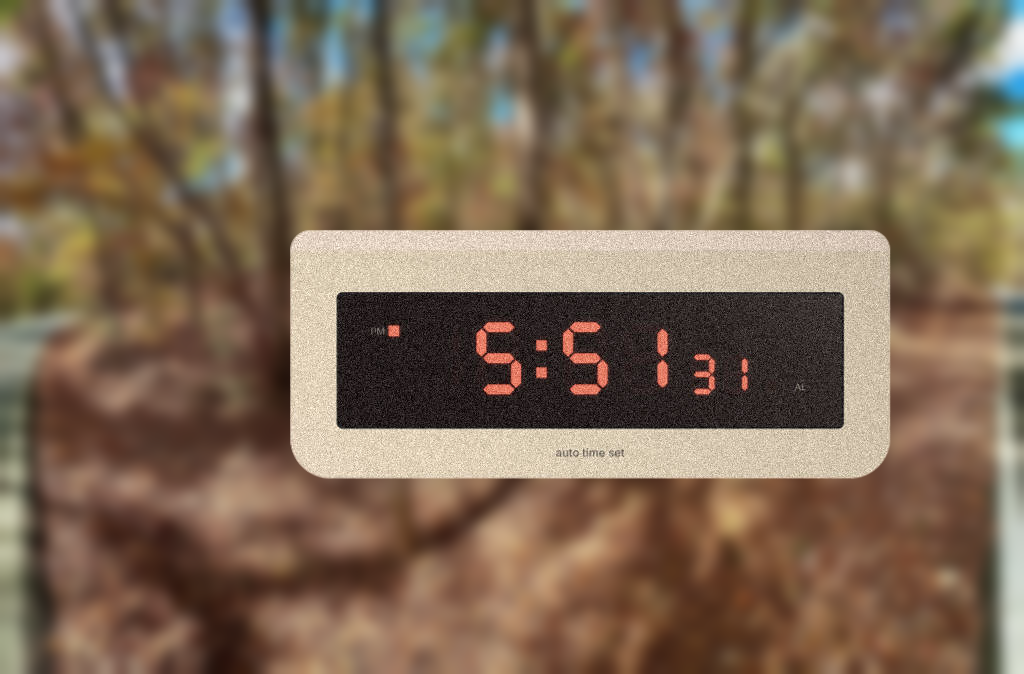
5:51:31
